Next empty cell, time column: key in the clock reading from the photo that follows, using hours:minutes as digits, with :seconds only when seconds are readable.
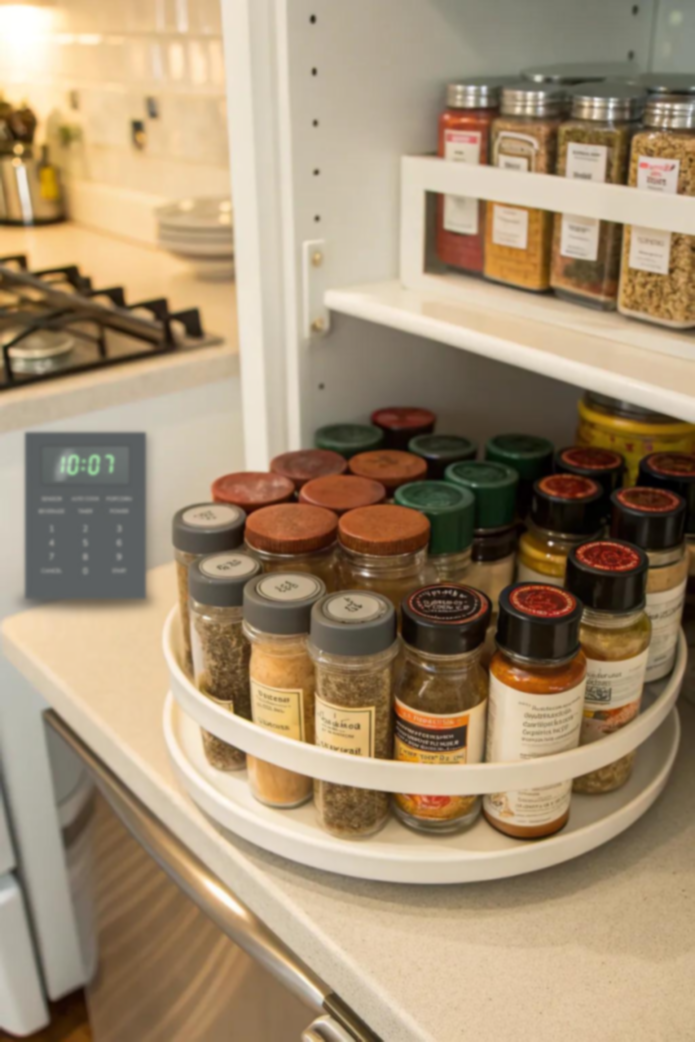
10:07
